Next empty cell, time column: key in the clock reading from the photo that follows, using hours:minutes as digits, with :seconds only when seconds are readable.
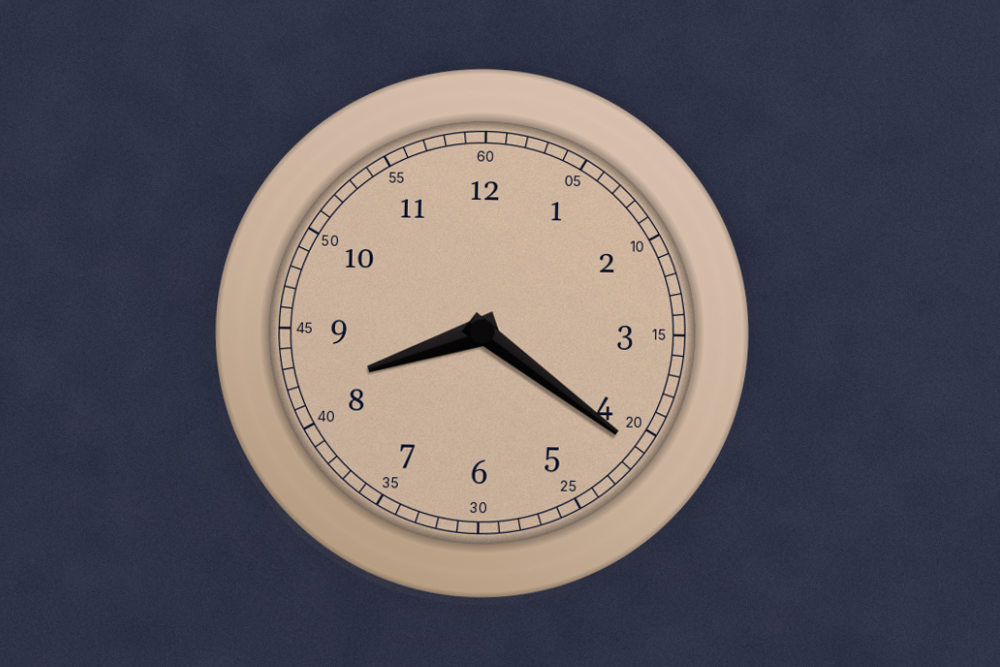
8:21
